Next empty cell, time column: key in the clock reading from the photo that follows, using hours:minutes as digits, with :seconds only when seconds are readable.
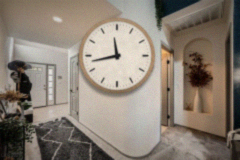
11:43
